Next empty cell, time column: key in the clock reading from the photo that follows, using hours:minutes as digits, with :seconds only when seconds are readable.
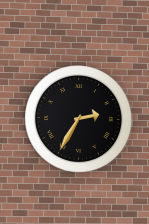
2:35
